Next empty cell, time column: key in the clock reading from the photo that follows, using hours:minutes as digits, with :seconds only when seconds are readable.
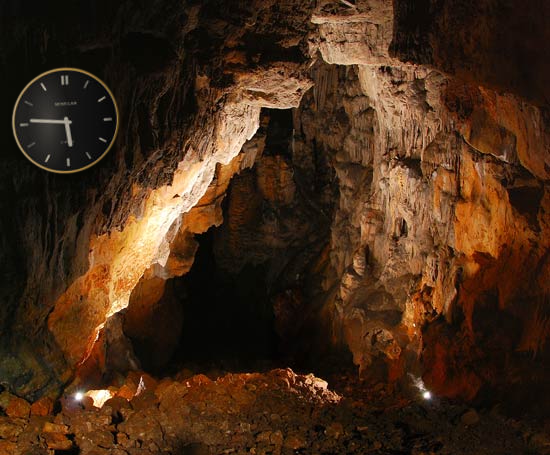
5:46
